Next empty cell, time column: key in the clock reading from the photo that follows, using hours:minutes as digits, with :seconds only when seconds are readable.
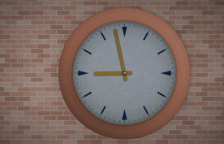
8:58
